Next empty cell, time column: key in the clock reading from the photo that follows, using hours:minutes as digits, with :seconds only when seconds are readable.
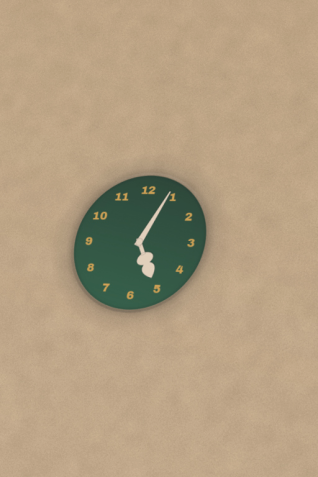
5:04
